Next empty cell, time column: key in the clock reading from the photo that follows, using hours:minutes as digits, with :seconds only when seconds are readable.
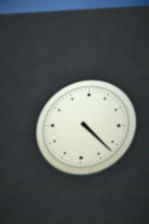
4:22
